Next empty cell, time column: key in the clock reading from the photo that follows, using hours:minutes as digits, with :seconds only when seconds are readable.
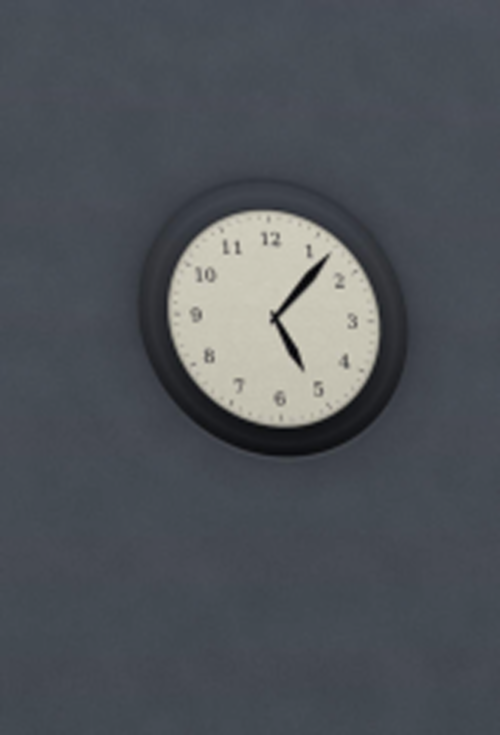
5:07
